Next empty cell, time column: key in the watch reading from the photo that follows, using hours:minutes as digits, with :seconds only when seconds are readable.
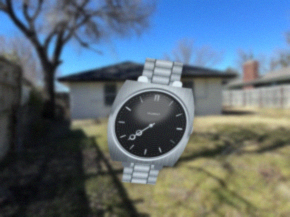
7:38
